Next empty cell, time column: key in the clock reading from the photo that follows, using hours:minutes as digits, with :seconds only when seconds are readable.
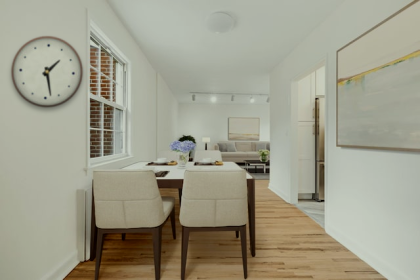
1:28
